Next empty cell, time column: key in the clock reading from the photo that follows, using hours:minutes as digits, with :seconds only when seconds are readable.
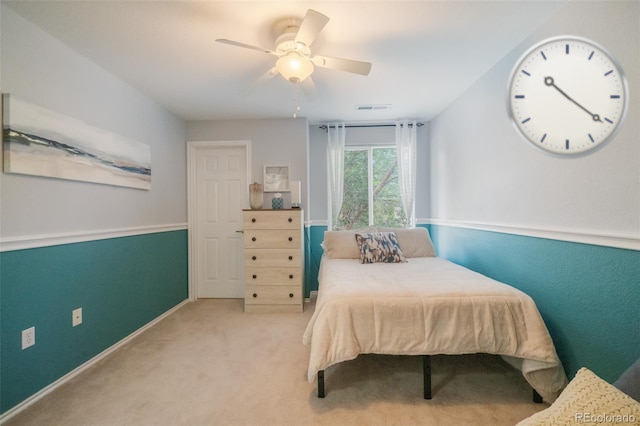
10:21
